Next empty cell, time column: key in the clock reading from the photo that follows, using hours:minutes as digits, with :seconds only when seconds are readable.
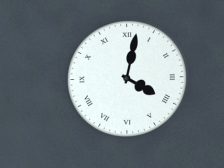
4:02
